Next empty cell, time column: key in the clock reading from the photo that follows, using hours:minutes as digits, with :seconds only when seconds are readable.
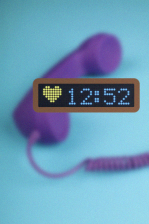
12:52
